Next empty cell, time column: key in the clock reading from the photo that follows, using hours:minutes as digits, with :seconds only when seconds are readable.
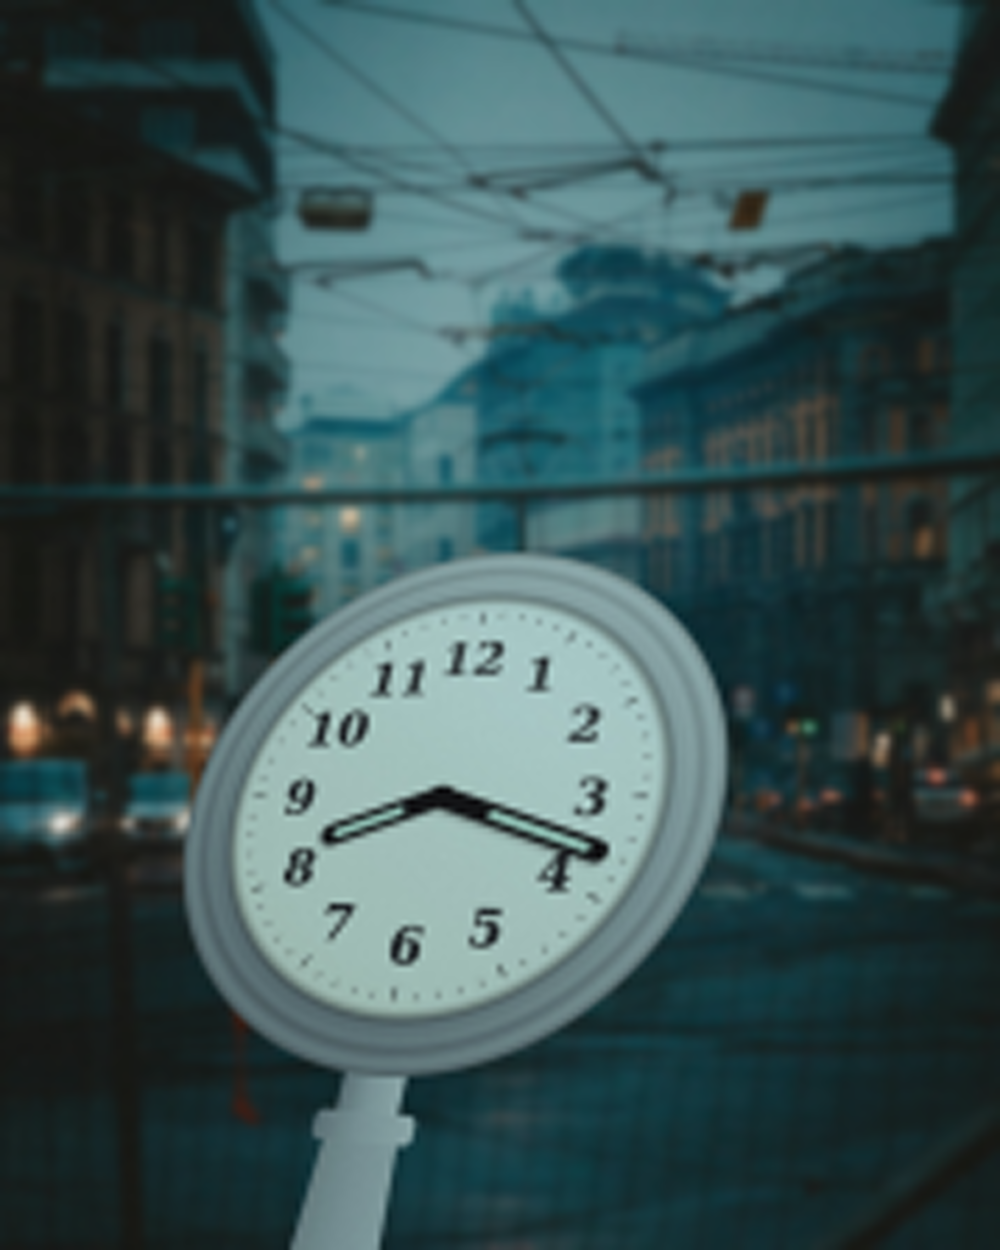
8:18
